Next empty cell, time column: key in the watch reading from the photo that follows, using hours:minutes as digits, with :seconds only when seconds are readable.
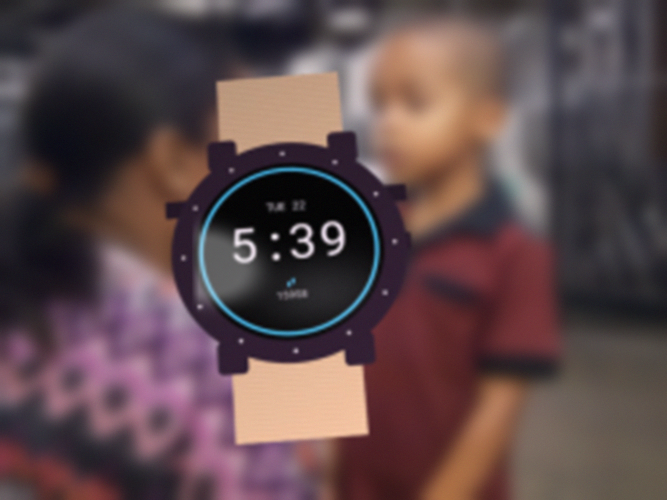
5:39
